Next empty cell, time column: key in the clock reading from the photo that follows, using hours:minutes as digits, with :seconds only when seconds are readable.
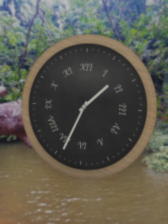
1:34
